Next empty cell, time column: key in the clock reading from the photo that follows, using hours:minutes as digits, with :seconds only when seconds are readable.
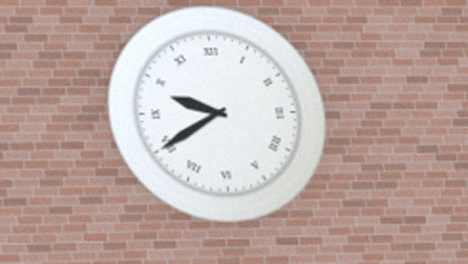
9:40
